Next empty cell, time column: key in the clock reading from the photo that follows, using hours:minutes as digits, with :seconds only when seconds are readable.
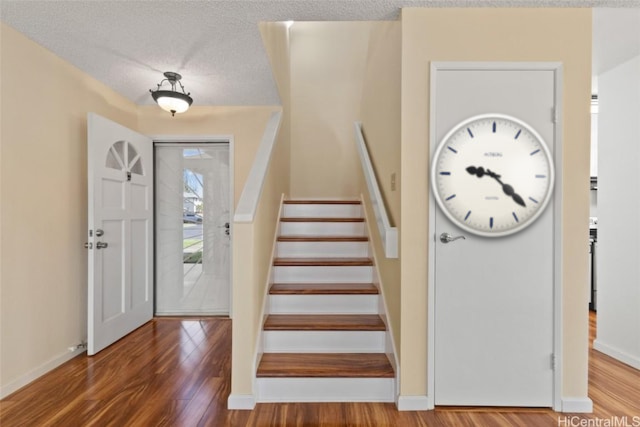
9:22
